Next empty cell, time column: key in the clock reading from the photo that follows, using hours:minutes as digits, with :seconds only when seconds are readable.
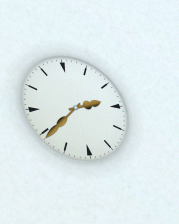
2:39
